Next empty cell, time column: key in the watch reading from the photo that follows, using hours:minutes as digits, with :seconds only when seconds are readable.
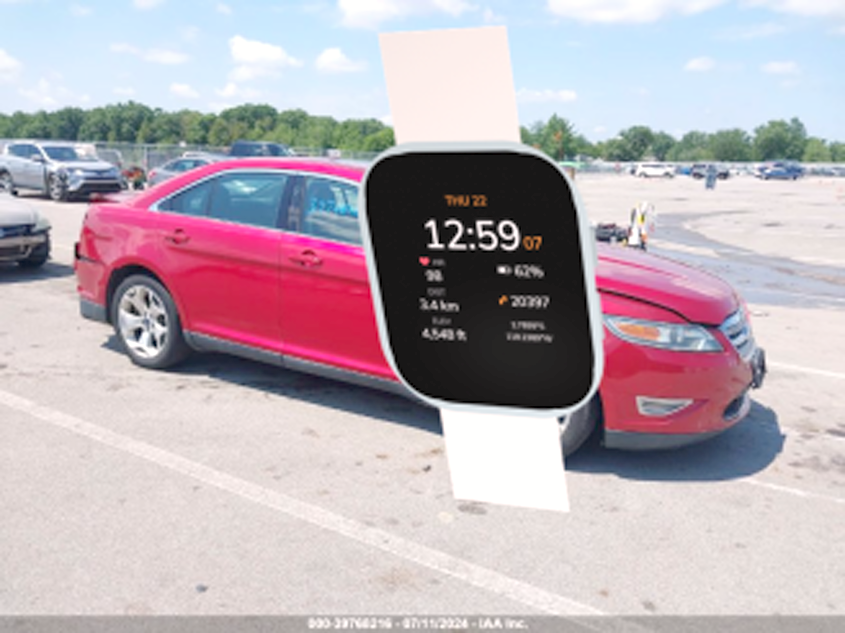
12:59
